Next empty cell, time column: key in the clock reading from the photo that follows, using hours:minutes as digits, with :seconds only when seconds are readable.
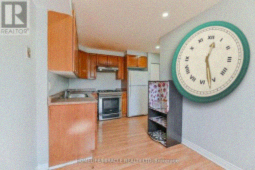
12:27
